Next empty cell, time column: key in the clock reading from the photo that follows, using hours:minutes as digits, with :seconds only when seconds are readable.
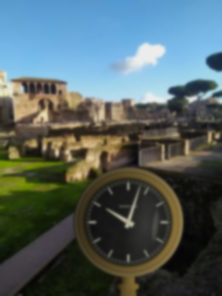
10:03
